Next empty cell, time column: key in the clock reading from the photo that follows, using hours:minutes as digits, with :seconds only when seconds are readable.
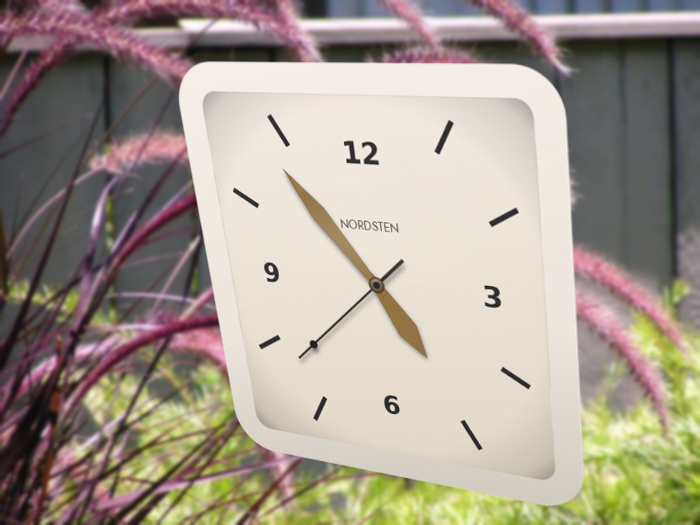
4:53:38
